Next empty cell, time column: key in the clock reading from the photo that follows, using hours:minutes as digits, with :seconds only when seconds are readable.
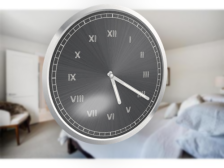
5:20
